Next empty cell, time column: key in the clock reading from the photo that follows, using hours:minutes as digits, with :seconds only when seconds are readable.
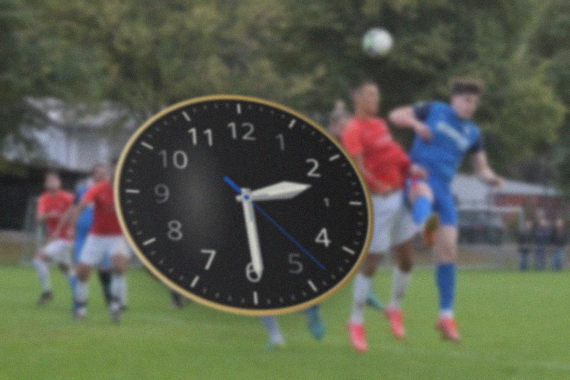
2:29:23
